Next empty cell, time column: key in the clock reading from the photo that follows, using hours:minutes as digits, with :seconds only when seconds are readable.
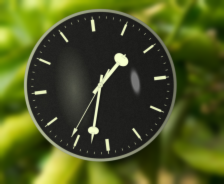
1:32:36
